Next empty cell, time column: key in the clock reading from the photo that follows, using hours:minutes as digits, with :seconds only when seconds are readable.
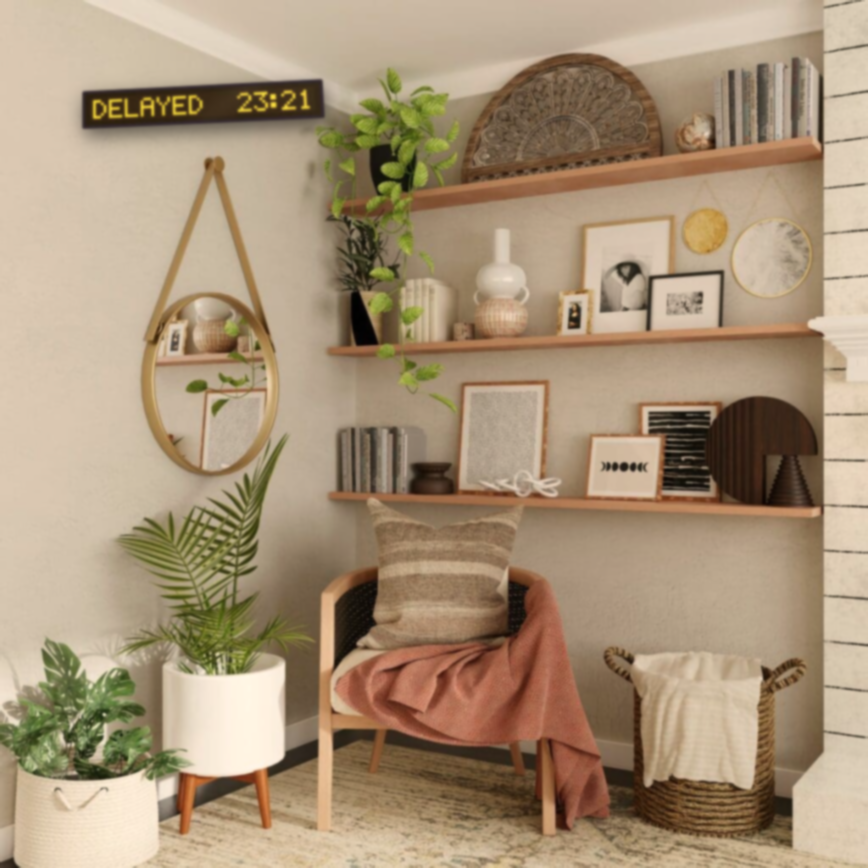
23:21
